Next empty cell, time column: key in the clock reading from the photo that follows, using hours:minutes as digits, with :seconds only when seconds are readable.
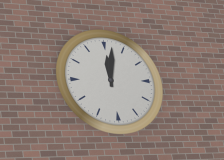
12:02
